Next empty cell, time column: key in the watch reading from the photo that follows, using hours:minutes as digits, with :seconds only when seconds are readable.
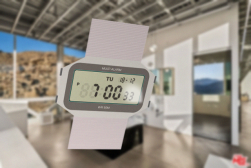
7:00:33
